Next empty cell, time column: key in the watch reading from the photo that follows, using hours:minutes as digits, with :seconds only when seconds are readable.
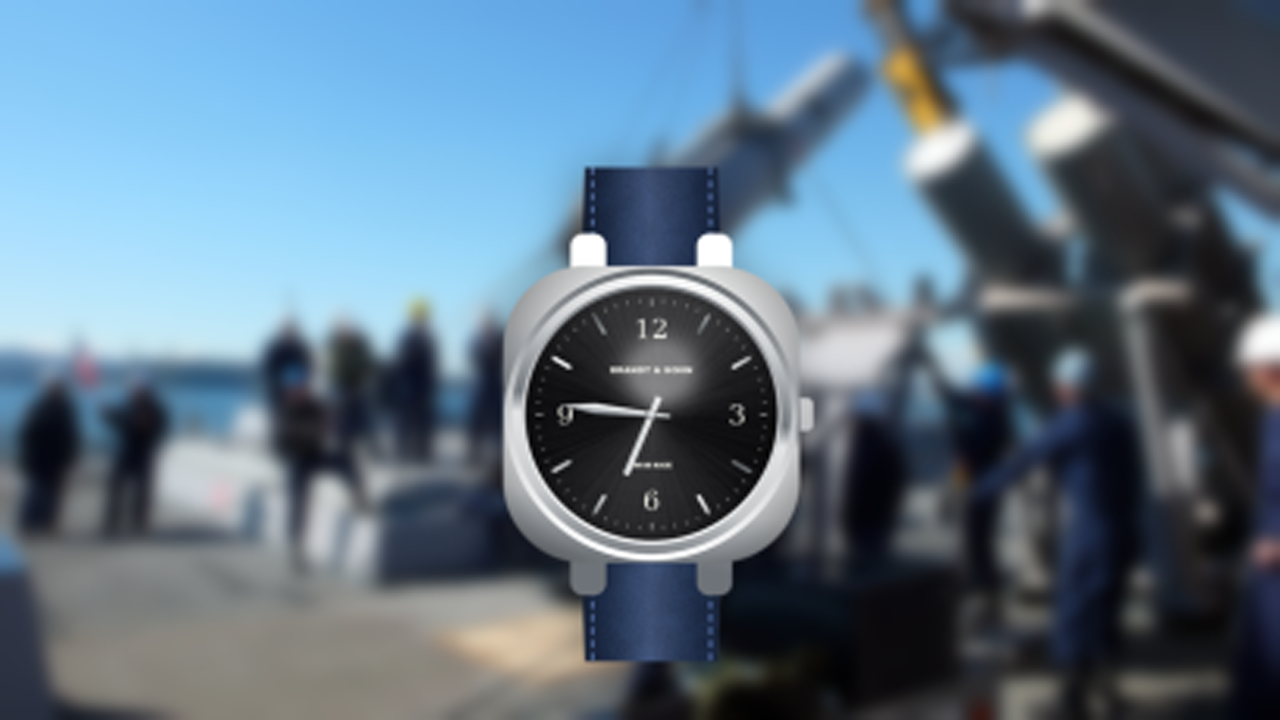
6:46
